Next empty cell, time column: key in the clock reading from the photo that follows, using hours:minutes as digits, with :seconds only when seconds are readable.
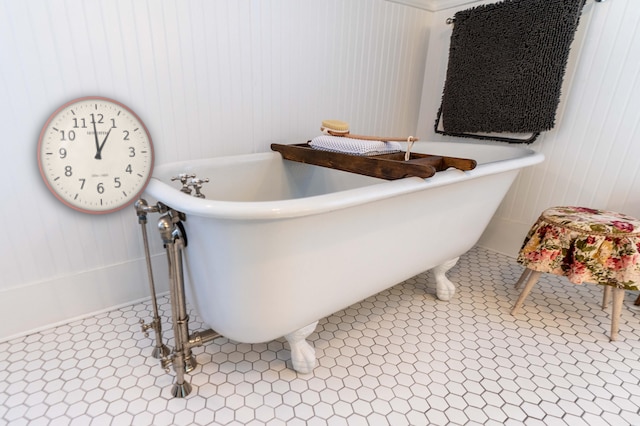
12:59
